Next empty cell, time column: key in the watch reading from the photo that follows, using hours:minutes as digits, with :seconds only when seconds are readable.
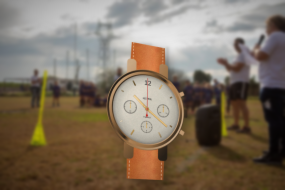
10:21
